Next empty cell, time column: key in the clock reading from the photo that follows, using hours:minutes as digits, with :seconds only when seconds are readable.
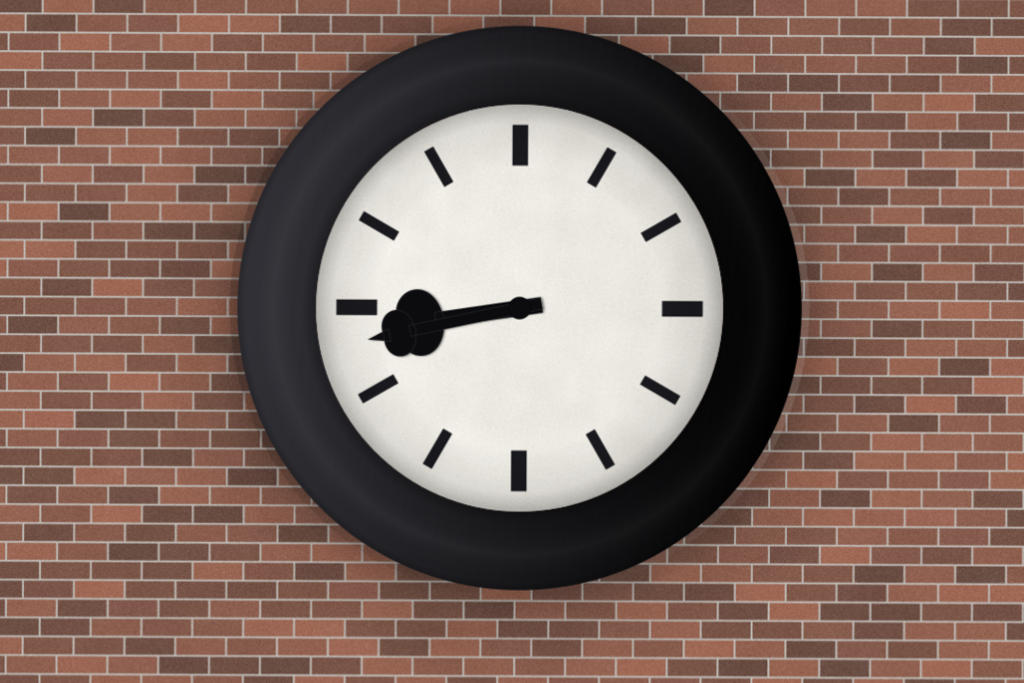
8:43
